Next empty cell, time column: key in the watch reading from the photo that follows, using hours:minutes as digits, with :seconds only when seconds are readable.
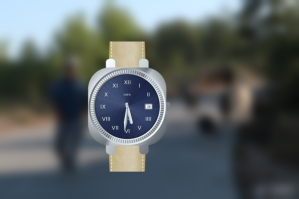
5:31
